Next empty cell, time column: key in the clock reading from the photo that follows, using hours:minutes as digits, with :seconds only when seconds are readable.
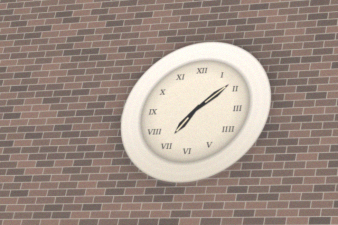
7:08
